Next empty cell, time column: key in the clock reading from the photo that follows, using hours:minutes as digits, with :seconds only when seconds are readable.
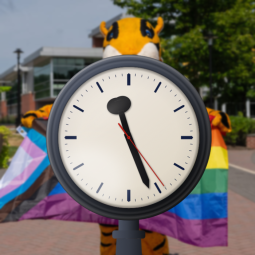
11:26:24
